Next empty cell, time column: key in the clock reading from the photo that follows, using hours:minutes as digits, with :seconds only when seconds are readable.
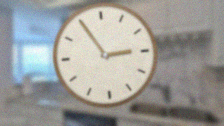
2:55
